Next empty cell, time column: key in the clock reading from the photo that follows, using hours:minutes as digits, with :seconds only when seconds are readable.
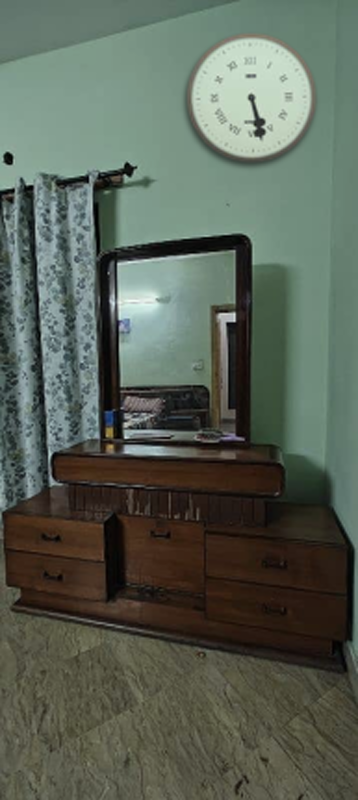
5:28
